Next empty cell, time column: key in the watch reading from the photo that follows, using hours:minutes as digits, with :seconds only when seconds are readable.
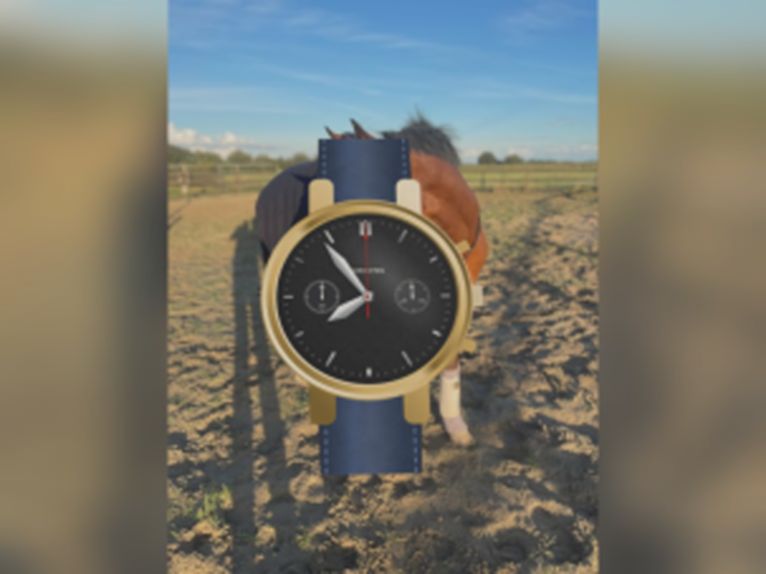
7:54
